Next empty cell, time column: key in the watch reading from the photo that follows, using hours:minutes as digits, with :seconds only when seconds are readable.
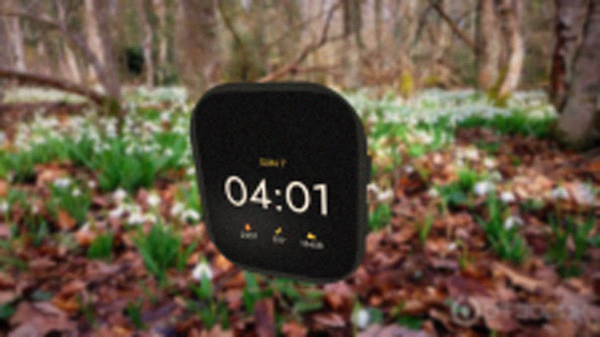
4:01
